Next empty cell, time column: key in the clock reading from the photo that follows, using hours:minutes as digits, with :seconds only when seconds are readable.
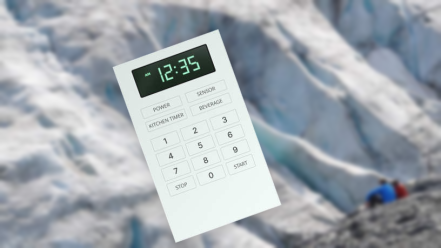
12:35
